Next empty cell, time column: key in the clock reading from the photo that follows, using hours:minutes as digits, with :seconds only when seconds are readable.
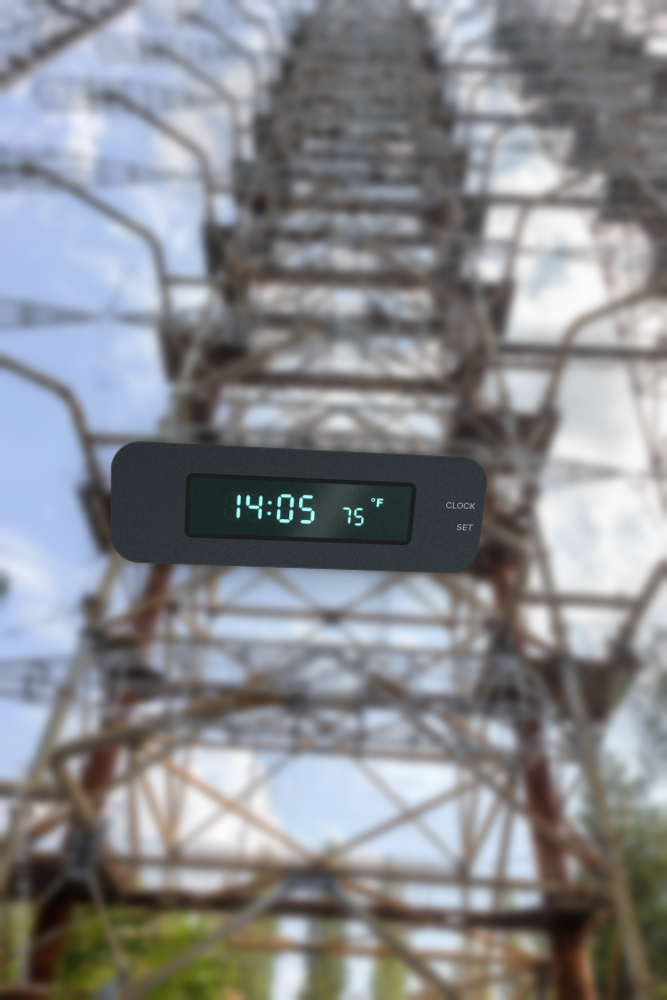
14:05
